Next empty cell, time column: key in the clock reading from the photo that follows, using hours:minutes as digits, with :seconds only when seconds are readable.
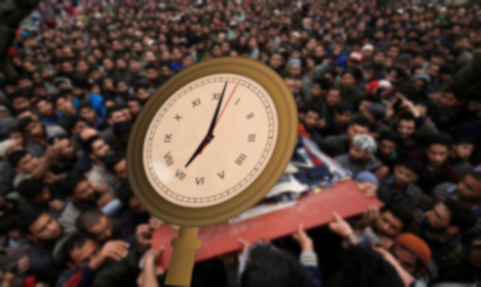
7:01:03
